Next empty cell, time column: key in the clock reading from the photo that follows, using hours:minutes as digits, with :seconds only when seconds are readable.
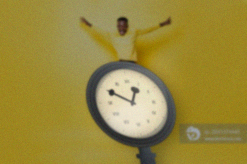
12:50
